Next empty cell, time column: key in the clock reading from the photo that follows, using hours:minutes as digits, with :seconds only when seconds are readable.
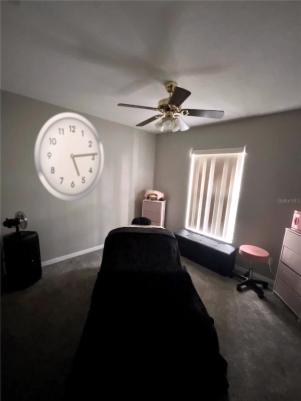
5:14
